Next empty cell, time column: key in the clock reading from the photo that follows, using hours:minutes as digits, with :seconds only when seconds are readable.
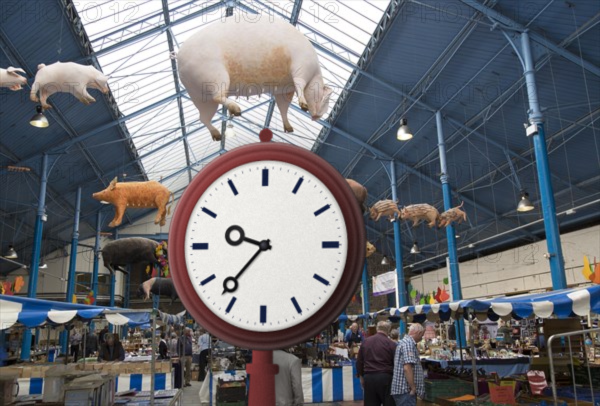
9:37
